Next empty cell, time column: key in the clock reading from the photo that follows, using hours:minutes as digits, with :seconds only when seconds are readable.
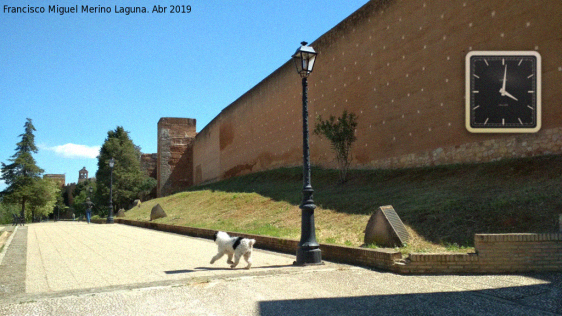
4:01
